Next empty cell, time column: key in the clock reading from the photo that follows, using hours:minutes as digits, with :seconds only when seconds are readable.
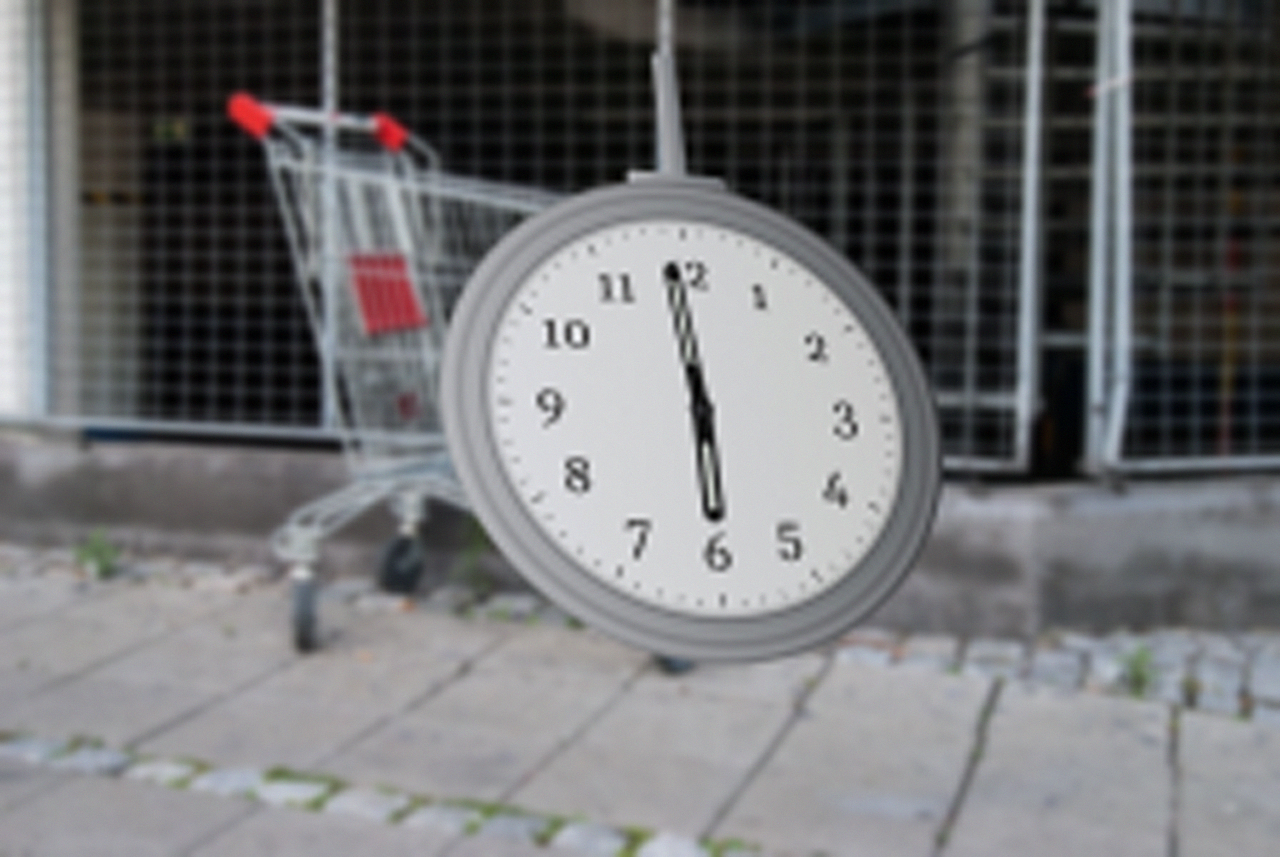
5:59
